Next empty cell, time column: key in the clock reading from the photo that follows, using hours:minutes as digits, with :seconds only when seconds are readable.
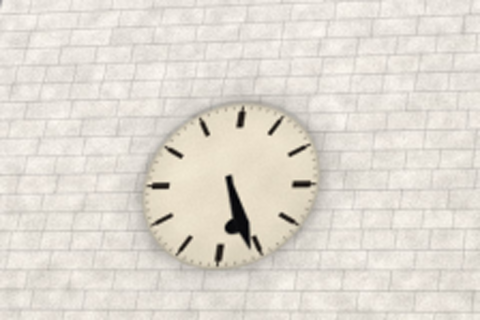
5:26
